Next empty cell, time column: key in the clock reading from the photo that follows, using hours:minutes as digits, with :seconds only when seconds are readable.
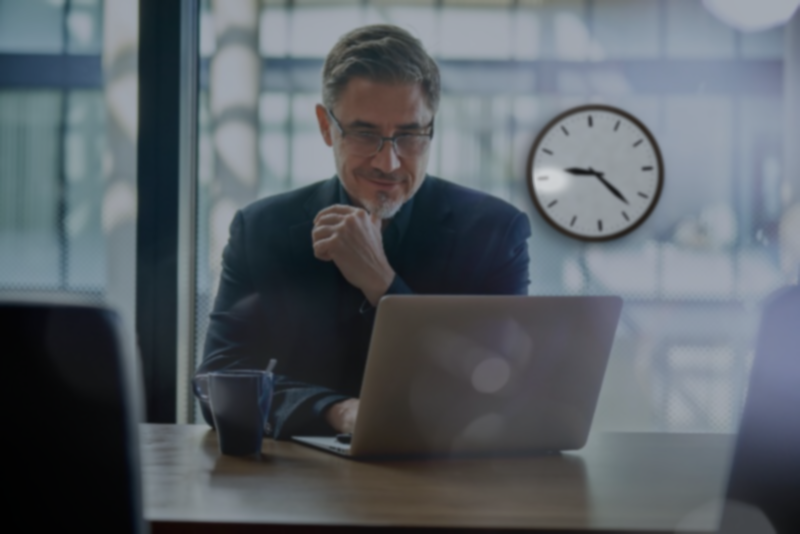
9:23
